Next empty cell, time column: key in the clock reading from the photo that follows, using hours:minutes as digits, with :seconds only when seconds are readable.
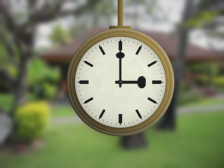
3:00
